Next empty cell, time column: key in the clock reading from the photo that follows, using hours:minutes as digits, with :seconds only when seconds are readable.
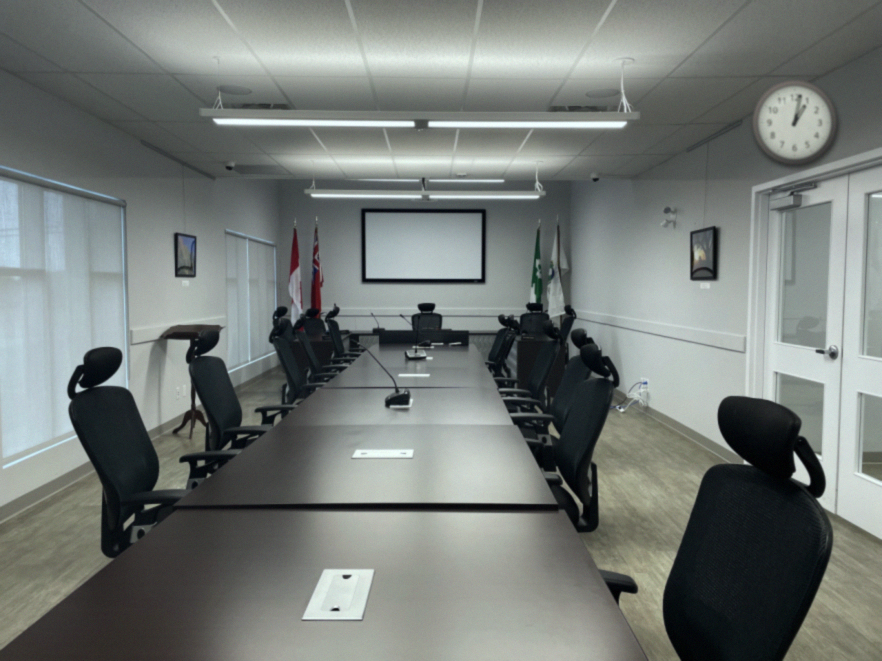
1:02
